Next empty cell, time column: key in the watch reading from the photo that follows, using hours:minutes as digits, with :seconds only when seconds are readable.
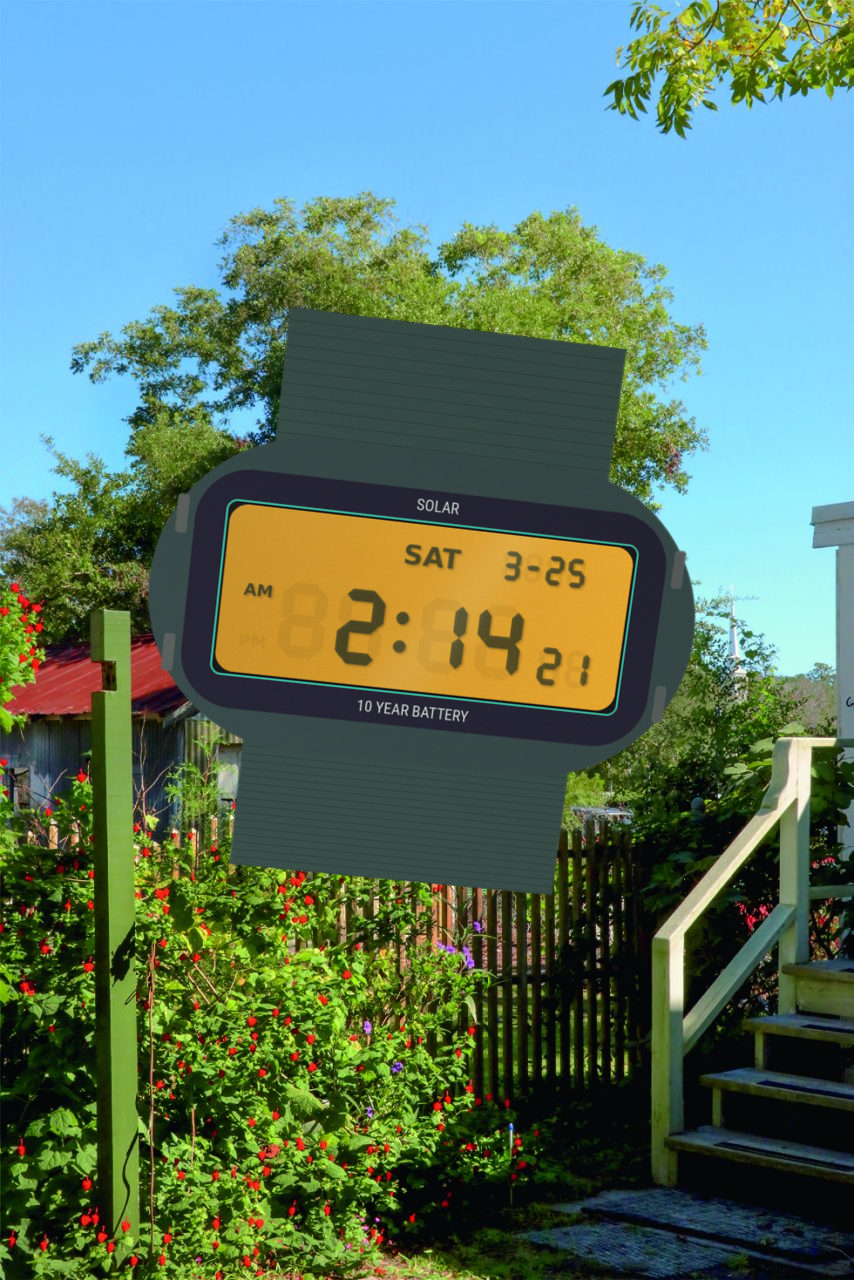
2:14:21
